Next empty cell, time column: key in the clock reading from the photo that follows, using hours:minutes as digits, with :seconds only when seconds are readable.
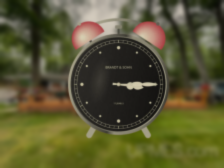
3:15
